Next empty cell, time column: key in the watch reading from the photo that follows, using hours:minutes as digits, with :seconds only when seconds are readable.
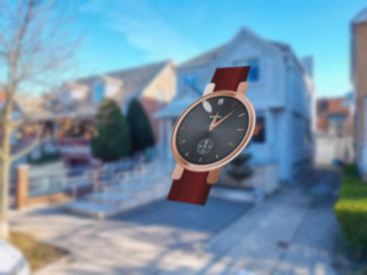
12:07
